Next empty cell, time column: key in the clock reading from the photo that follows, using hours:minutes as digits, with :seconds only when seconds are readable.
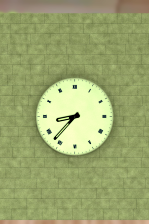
8:37
